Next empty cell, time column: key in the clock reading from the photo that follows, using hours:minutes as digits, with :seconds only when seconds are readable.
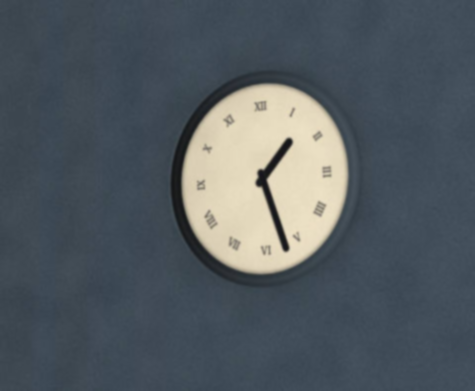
1:27
